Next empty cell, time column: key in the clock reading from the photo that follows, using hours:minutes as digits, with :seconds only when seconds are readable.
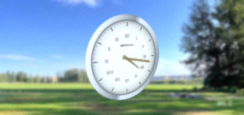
4:17
